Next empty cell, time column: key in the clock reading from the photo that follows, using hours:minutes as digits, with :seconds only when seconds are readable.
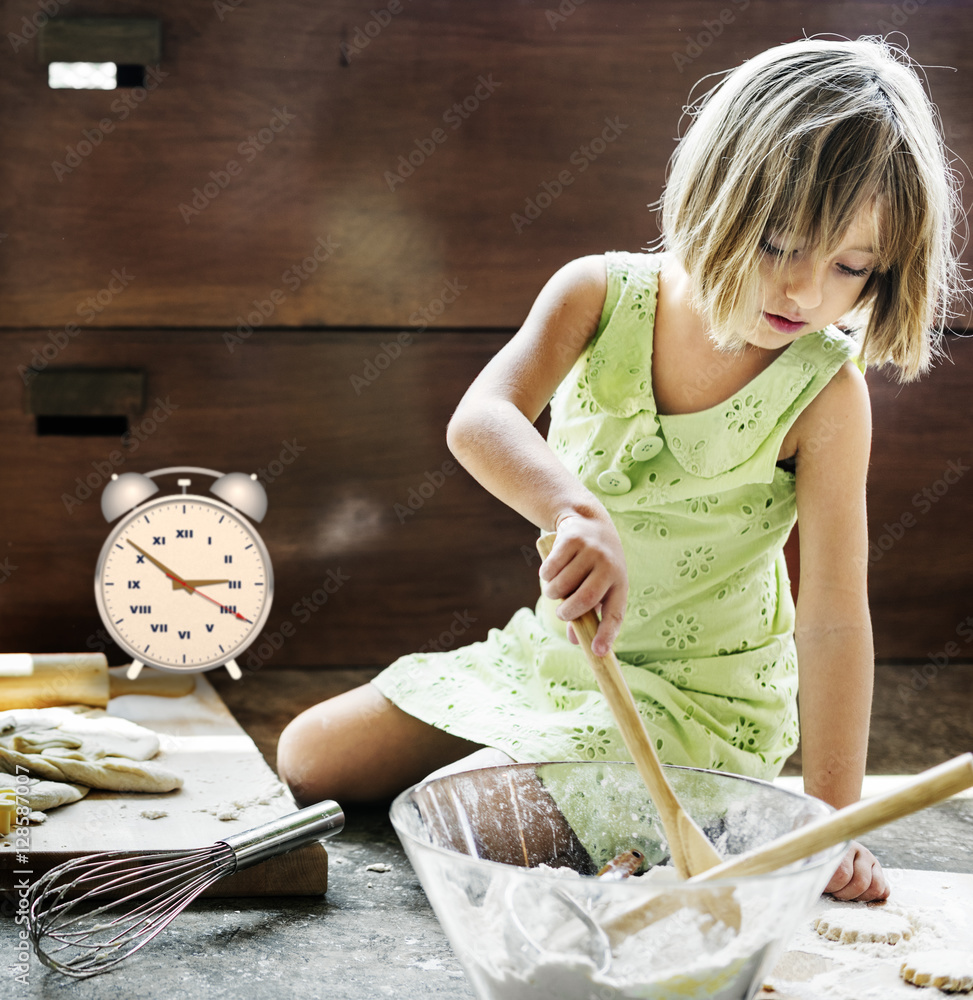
2:51:20
